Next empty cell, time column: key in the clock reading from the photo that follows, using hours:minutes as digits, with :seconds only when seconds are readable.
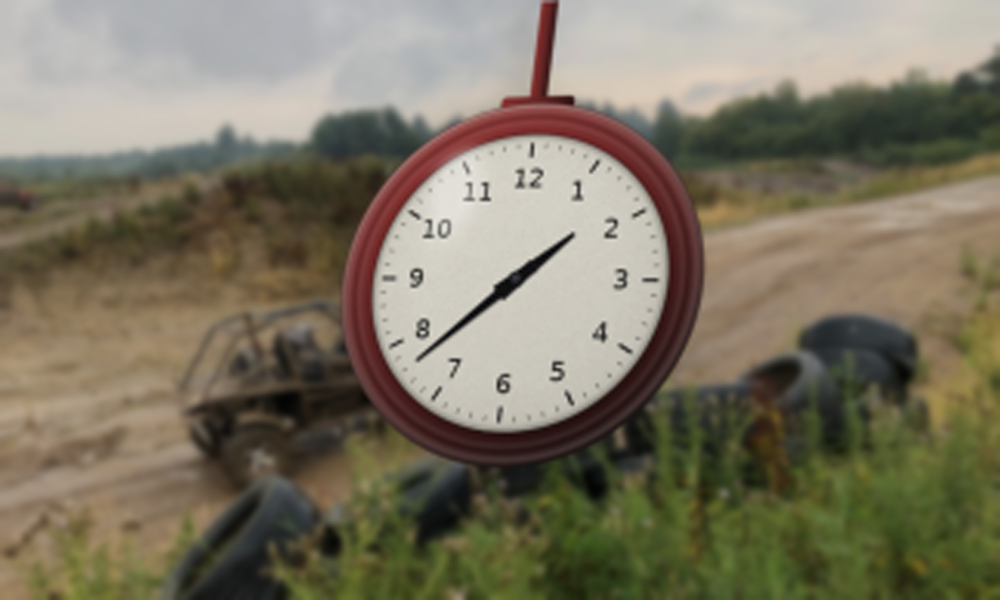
1:38
